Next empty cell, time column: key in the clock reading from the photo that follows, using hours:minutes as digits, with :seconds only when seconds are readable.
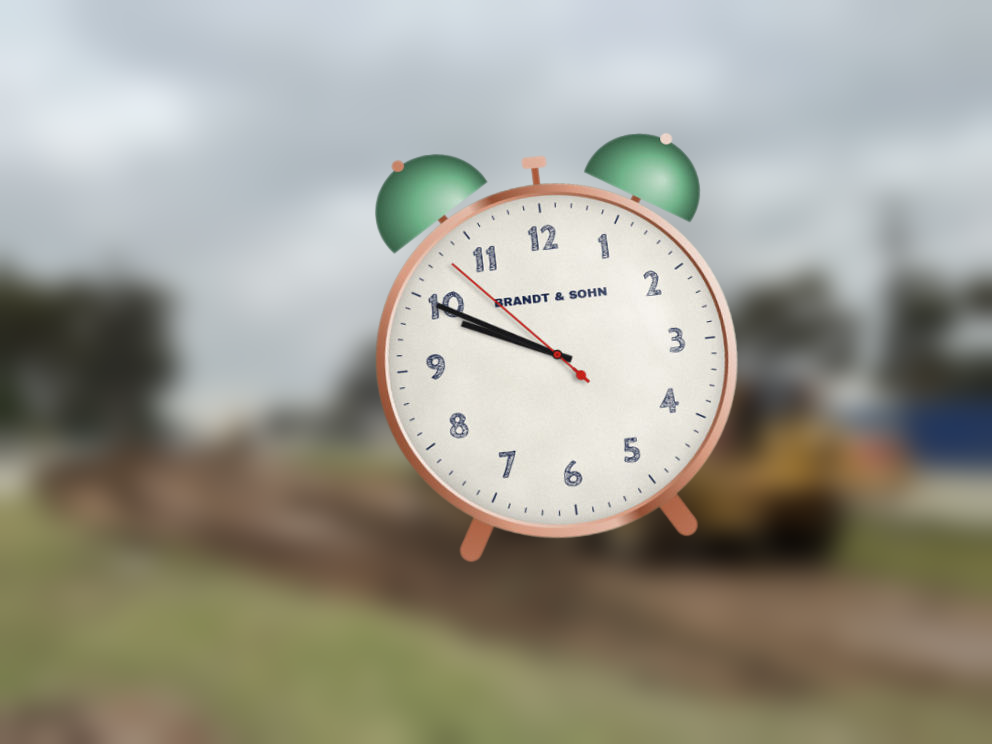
9:49:53
